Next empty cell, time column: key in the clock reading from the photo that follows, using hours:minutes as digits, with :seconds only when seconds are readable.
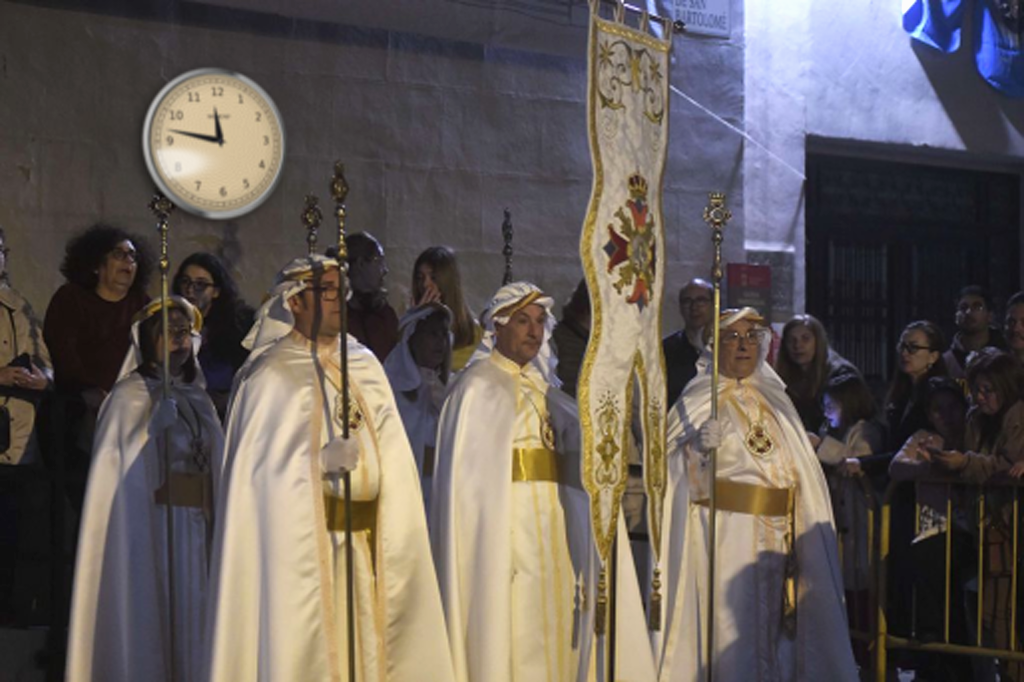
11:47
